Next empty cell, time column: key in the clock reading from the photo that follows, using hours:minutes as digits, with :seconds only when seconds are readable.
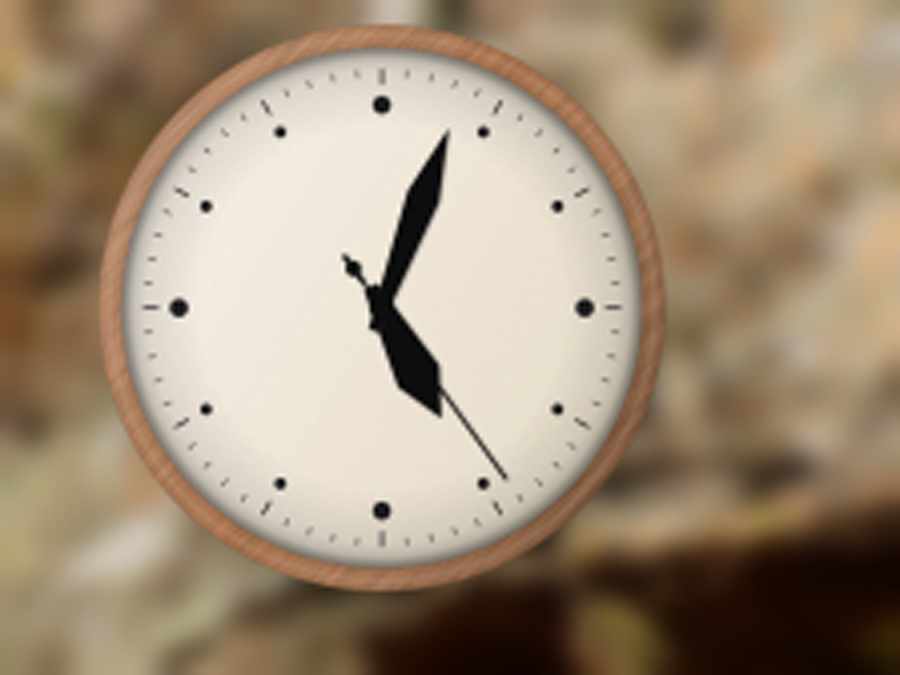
5:03:24
